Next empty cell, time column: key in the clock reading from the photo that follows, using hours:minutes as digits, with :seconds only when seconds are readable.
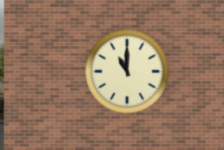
11:00
